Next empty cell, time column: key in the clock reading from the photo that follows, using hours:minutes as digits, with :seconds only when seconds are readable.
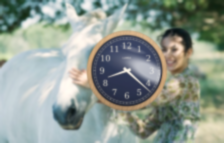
8:22
